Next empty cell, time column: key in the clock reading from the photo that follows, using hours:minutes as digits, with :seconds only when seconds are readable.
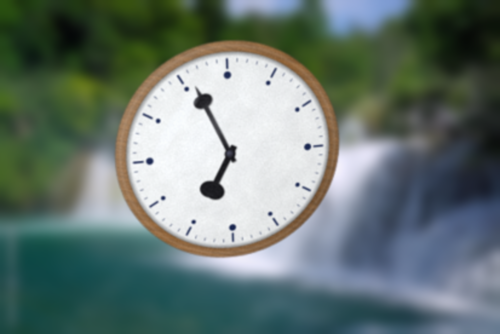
6:56
